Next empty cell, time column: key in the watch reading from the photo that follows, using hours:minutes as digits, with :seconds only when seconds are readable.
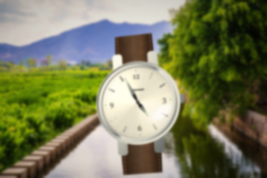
4:56
